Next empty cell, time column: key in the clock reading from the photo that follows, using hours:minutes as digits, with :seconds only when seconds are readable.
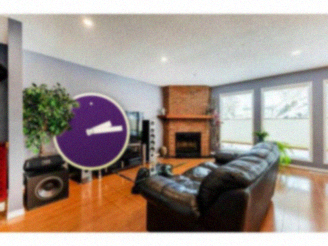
2:14
